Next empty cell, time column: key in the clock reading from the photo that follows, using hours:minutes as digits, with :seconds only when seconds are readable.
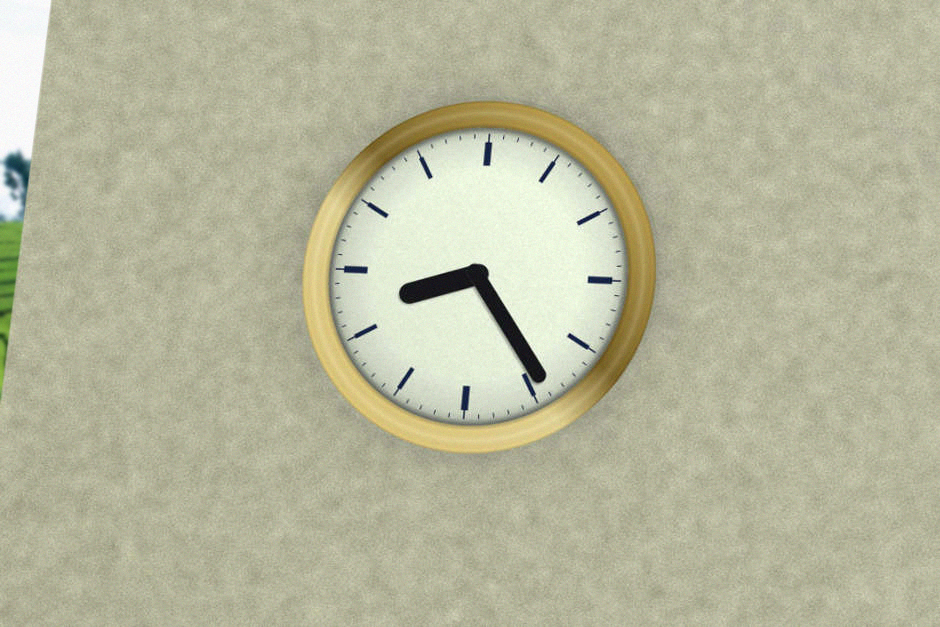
8:24
